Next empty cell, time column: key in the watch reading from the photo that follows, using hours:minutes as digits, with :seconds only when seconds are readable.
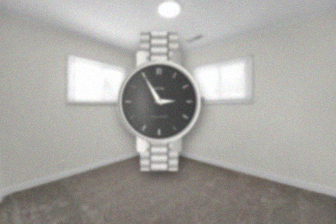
2:55
